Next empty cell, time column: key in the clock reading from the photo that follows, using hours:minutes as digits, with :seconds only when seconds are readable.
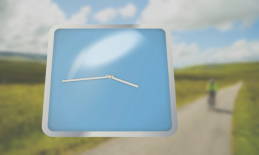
3:44
